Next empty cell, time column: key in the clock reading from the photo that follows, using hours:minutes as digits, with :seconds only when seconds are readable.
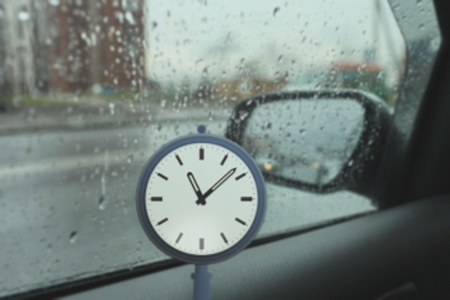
11:08
